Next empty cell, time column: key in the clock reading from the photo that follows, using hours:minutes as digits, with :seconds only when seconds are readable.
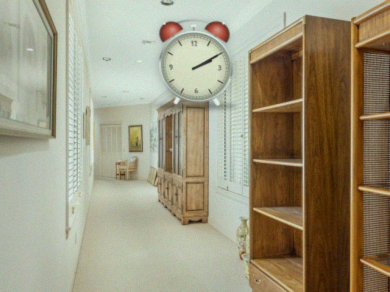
2:10
